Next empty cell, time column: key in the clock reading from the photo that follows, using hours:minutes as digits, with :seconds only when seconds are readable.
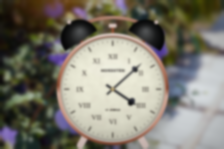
4:08
